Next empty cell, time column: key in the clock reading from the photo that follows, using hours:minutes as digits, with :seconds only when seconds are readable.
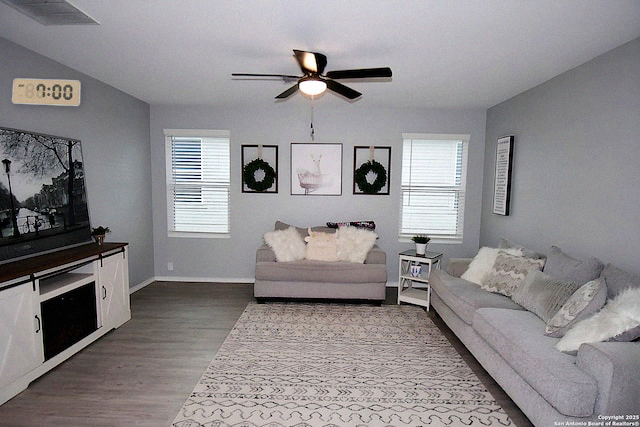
7:00
